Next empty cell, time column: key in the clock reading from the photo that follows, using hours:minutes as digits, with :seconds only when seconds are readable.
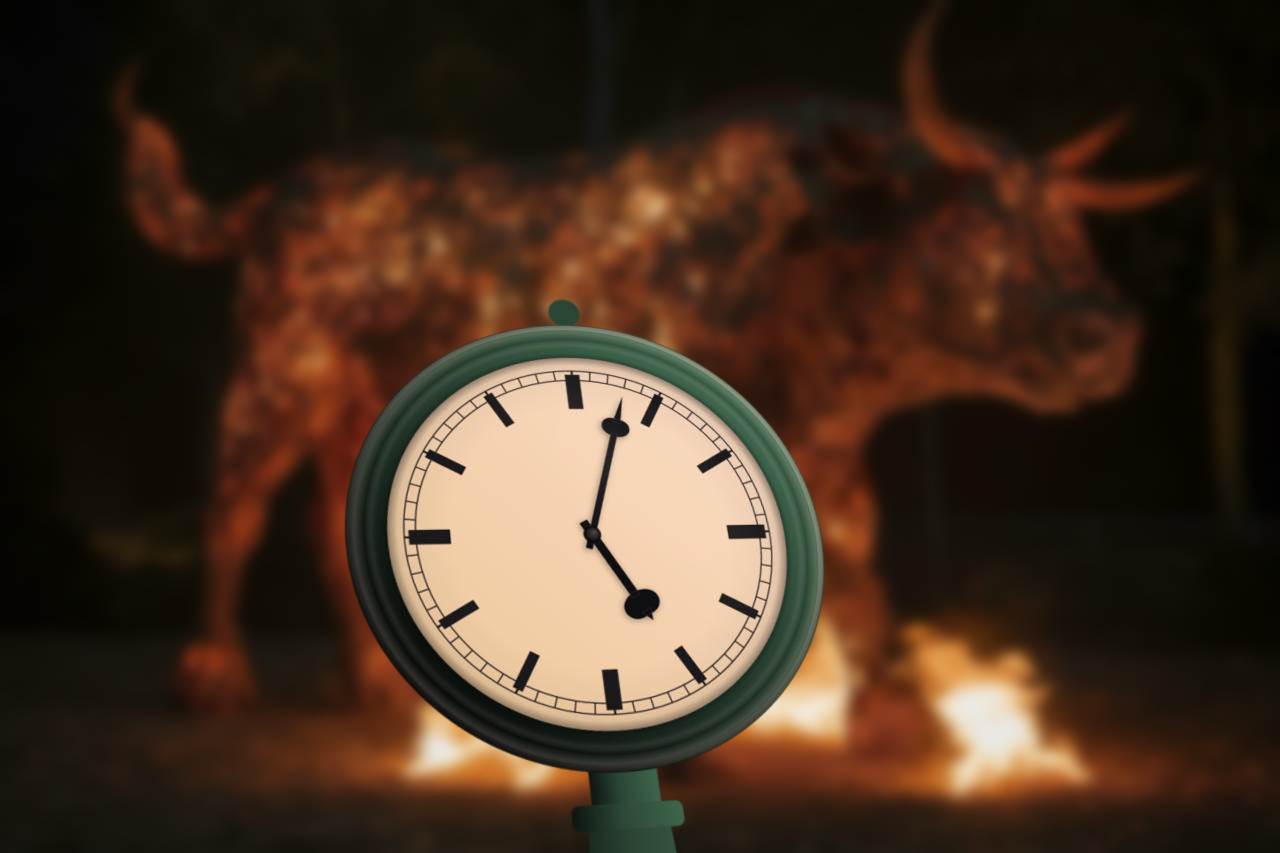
5:03
